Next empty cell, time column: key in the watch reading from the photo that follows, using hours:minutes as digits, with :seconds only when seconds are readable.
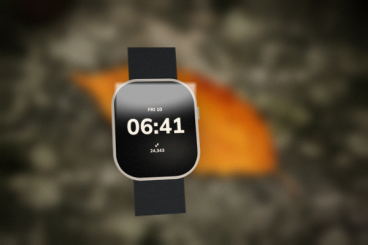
6:41
